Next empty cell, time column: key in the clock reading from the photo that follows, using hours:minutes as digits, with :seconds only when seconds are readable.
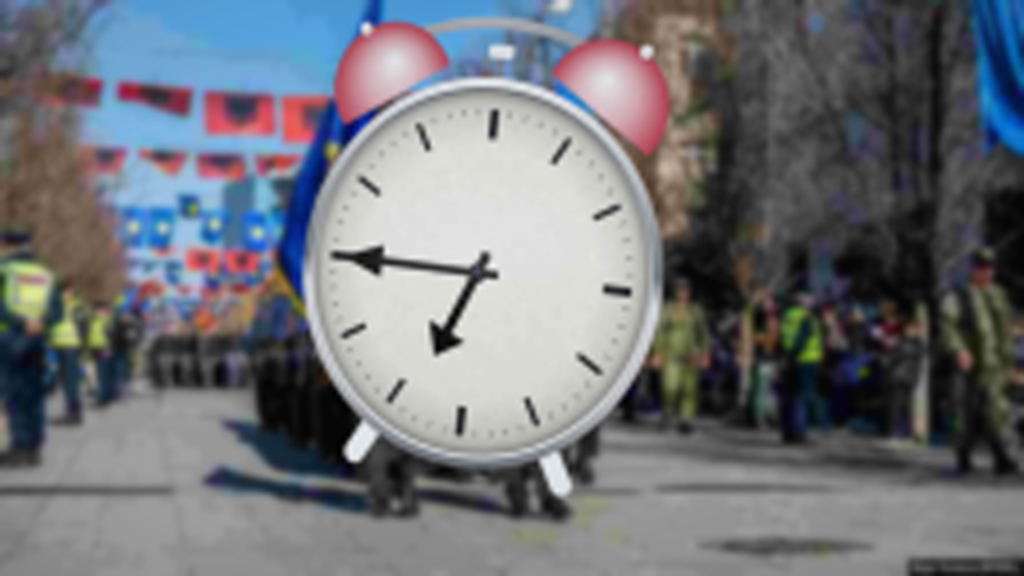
6:45
